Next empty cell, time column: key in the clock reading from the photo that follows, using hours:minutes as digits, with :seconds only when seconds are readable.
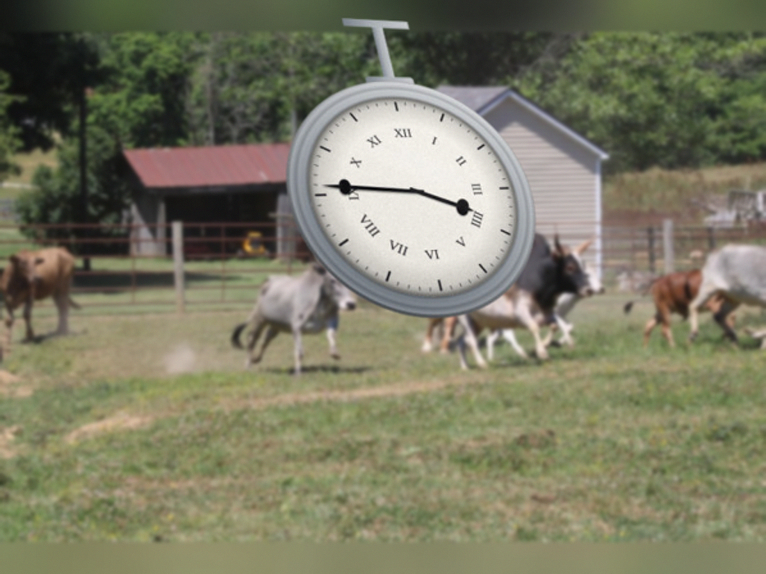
3:46
